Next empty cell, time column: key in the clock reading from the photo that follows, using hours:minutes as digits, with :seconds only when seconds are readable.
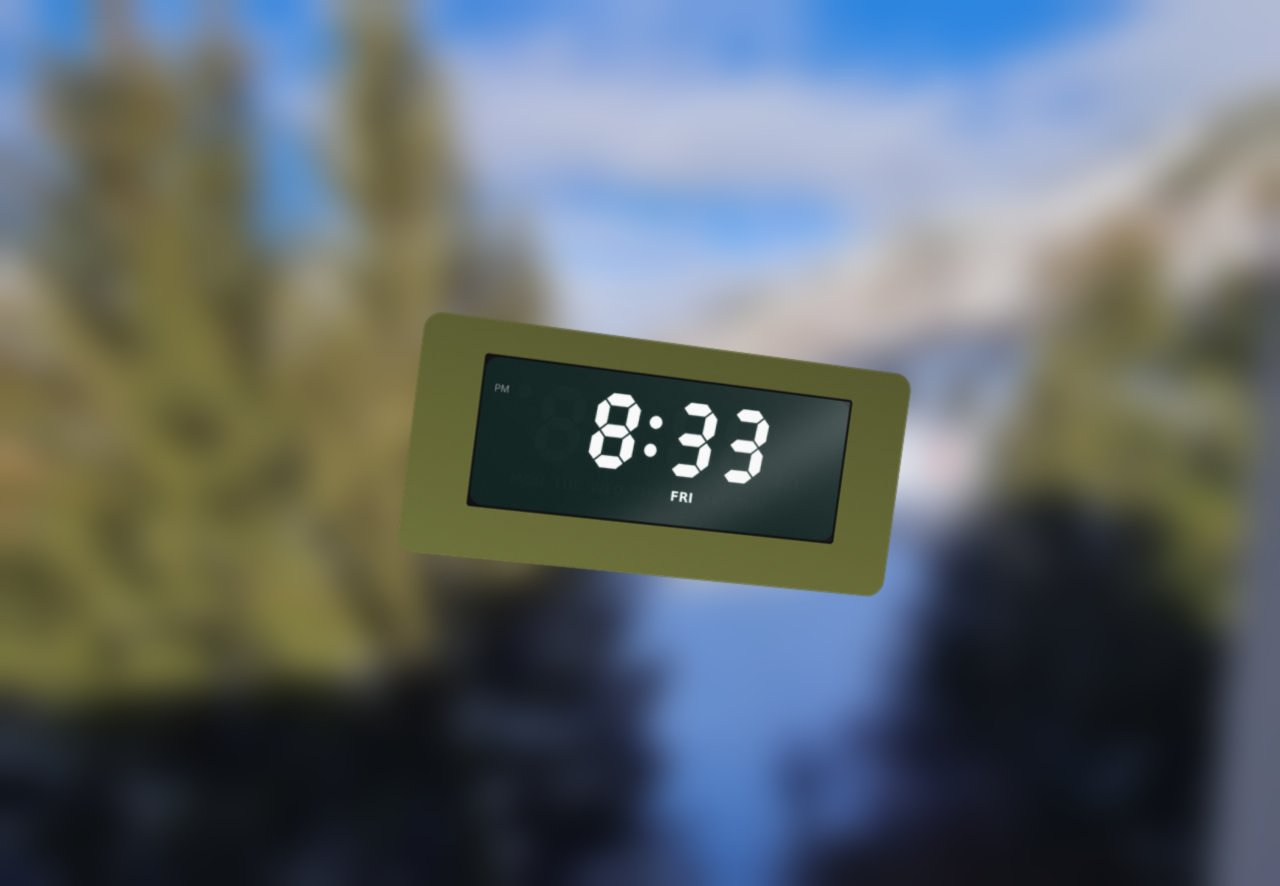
8:33
